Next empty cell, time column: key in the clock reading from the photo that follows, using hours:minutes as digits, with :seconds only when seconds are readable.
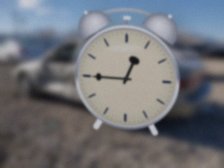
12:45
